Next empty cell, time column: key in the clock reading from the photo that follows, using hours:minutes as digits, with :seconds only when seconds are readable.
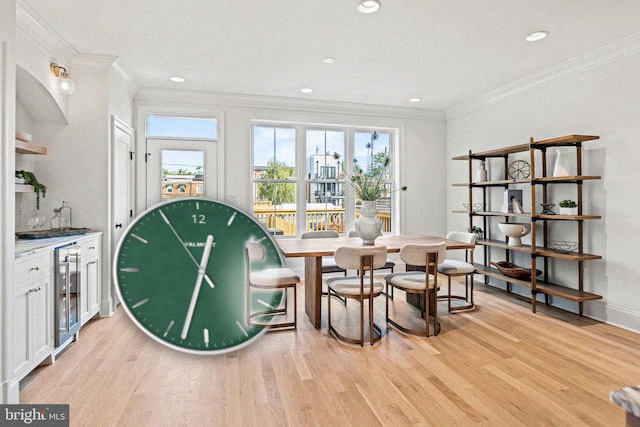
12:32:55
